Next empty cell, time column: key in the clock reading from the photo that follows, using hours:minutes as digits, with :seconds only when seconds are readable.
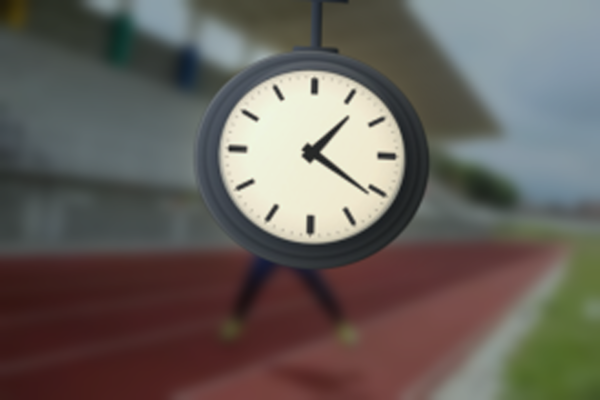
1:21
